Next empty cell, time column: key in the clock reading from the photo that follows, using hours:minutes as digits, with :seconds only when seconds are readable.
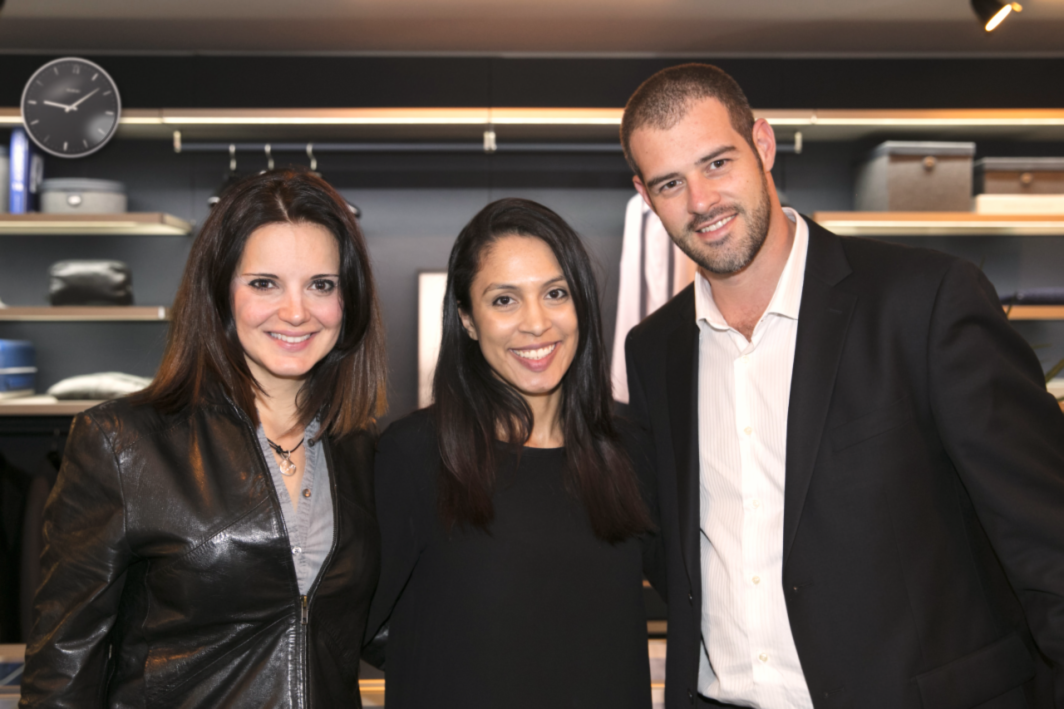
9:08
